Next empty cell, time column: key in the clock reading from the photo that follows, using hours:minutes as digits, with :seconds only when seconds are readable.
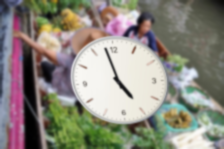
4:58
